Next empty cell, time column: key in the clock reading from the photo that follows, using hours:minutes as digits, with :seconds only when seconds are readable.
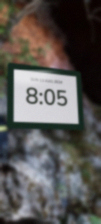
8:05
